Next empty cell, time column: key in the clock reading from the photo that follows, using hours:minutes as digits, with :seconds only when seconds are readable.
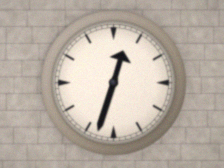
12:33
